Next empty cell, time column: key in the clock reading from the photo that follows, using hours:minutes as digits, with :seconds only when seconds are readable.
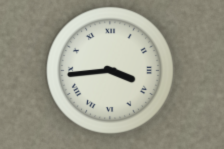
3:44
